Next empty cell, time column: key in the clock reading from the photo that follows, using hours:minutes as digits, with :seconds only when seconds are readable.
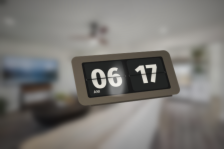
6:17
